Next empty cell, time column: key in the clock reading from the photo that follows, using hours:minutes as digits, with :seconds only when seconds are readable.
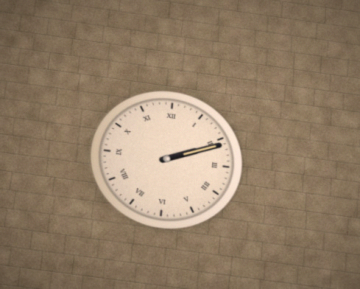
2:11
